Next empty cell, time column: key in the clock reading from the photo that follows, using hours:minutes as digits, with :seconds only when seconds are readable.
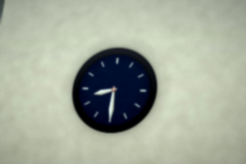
8:30
